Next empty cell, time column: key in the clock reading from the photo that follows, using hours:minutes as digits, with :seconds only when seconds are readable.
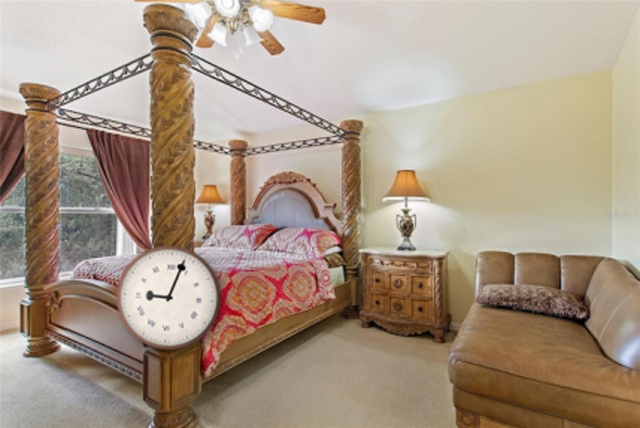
9:03
